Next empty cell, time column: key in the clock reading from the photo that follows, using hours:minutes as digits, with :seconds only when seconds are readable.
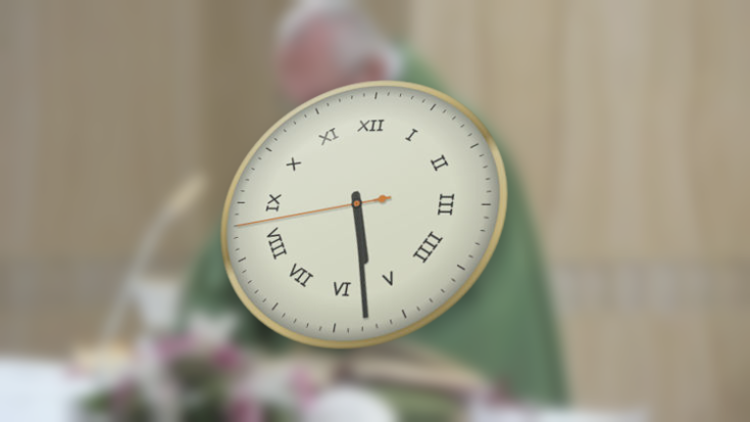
5:27:43
